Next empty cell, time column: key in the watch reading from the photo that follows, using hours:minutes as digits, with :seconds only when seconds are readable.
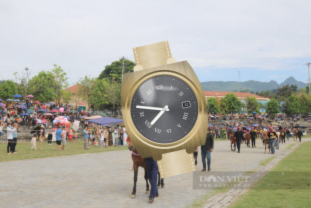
7:48
